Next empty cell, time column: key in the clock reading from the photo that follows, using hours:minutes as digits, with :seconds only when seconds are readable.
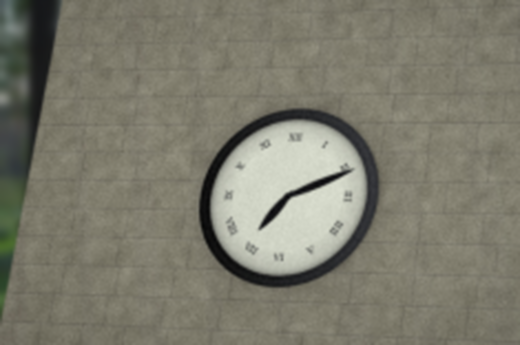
7:11
